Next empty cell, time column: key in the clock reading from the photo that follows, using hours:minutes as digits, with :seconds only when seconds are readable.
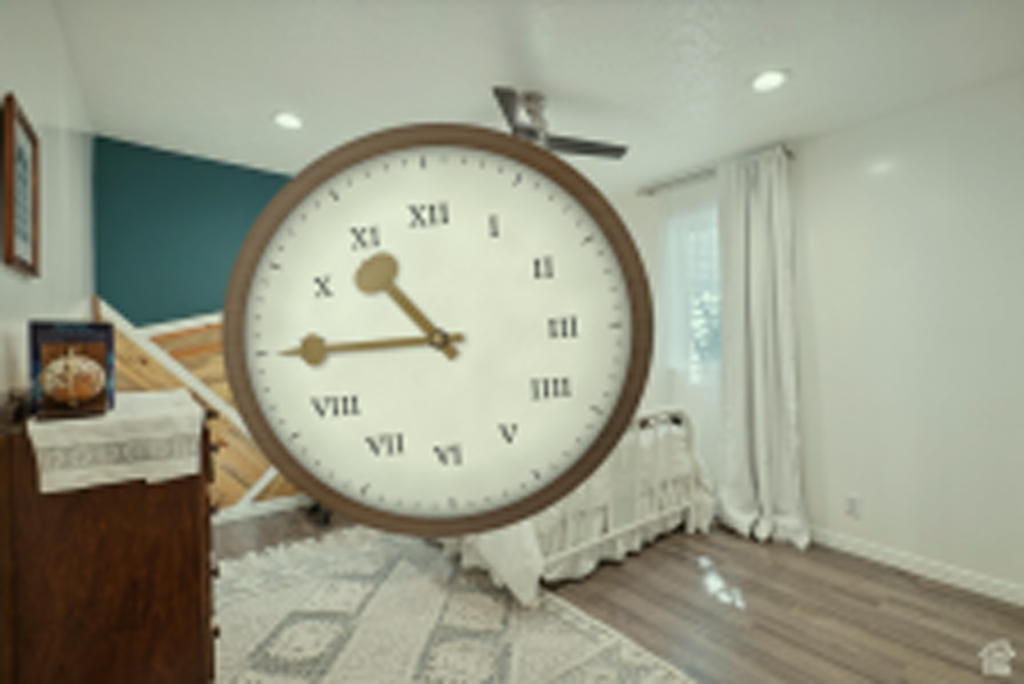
10:45
